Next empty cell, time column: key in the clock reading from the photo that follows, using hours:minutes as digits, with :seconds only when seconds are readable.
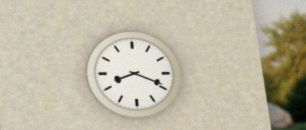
8:19
